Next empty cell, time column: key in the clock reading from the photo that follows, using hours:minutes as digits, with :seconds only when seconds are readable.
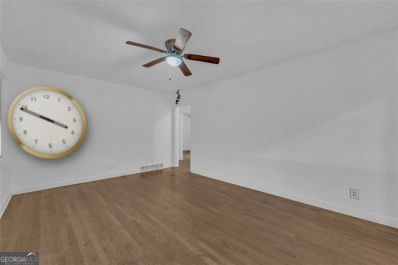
3:49
